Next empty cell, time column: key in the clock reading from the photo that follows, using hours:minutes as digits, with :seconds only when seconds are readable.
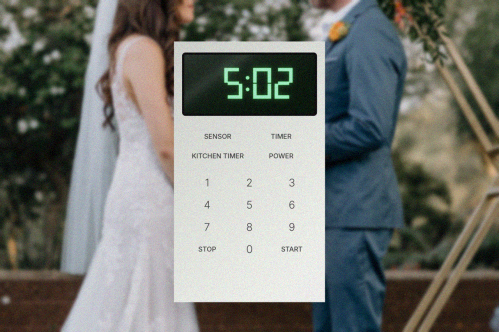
5:02
